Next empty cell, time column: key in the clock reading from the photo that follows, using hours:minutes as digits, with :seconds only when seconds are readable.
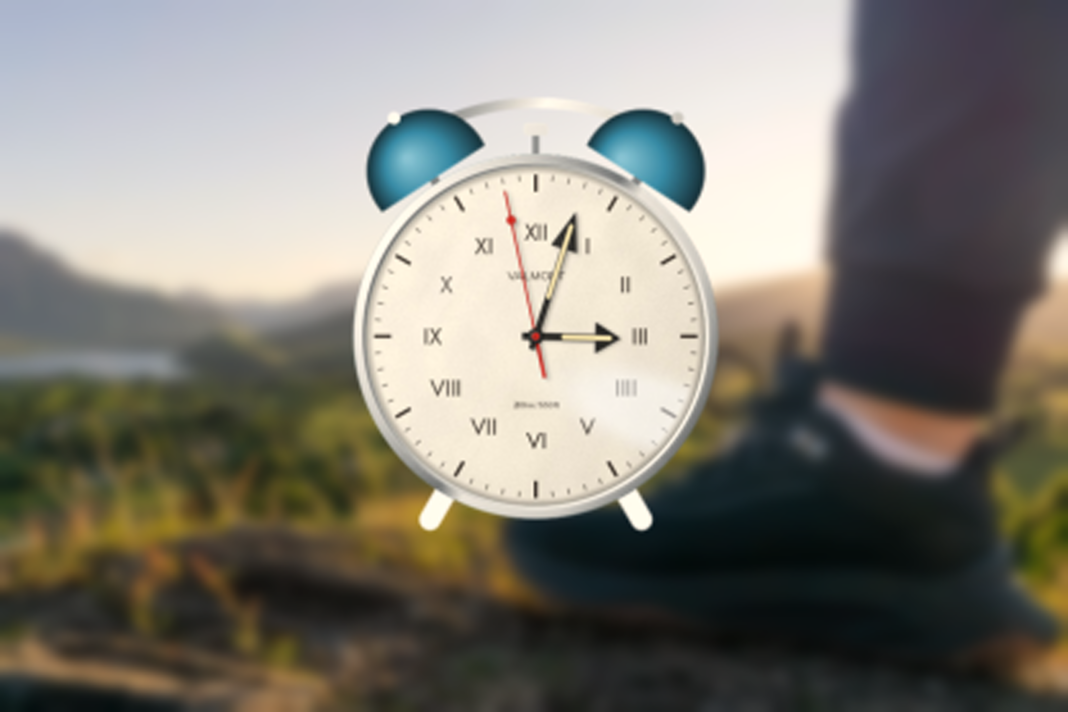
3:02:58
